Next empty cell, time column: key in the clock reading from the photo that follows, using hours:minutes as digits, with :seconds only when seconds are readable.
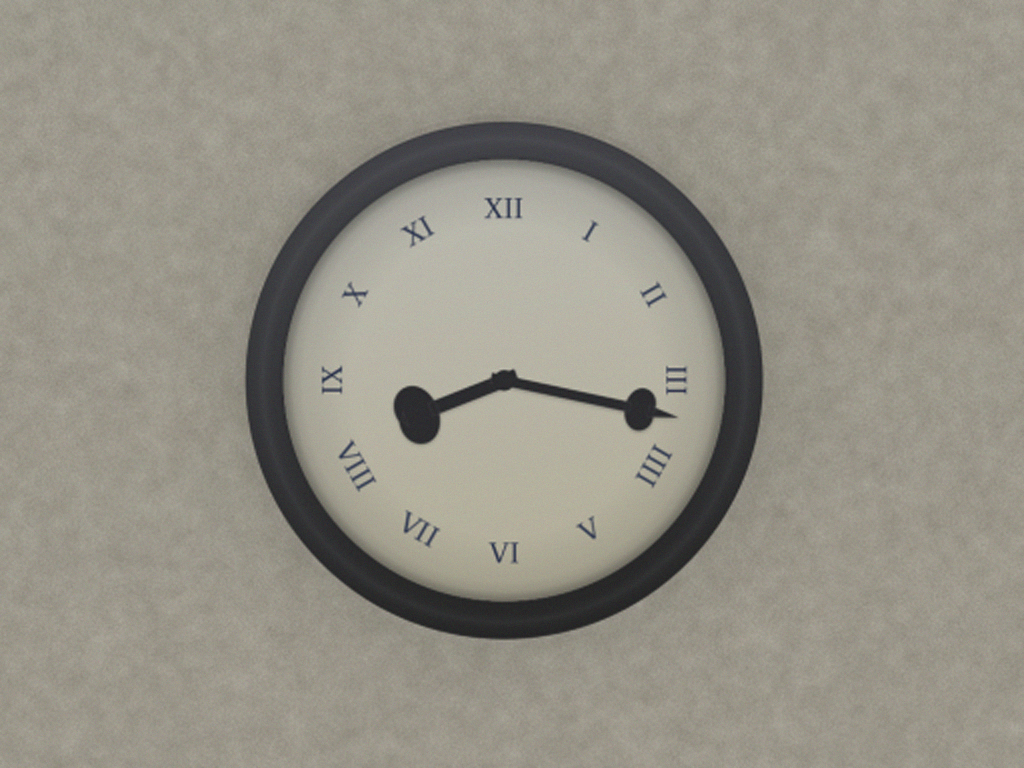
8:17
